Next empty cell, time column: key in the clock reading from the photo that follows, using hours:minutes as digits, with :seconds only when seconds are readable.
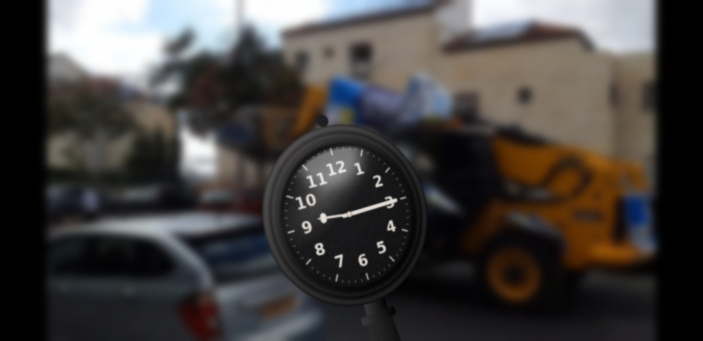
9:15
